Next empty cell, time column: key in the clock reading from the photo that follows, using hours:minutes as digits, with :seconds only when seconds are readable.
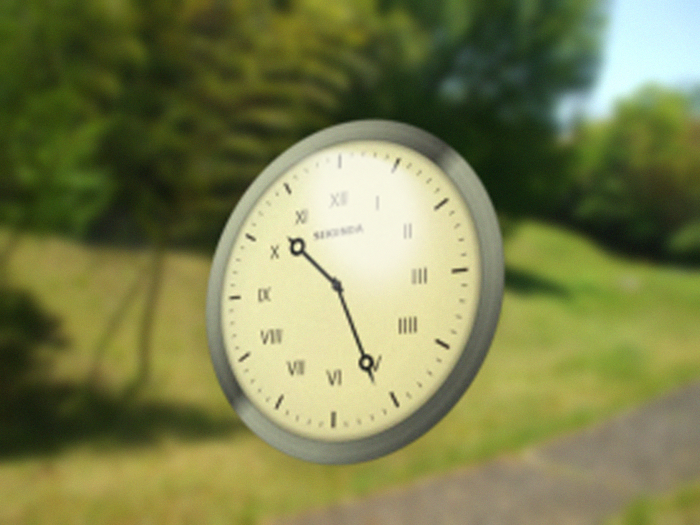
10:26
